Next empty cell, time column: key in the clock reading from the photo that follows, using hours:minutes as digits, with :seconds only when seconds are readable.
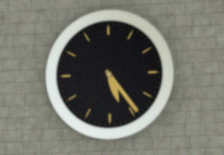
5:24
